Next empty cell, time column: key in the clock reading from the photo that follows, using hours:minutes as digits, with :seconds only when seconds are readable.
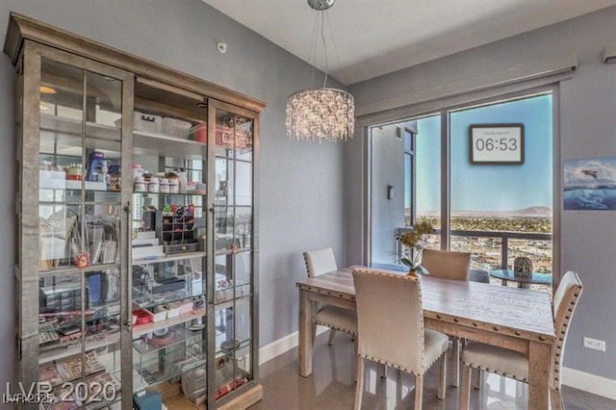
6:53
